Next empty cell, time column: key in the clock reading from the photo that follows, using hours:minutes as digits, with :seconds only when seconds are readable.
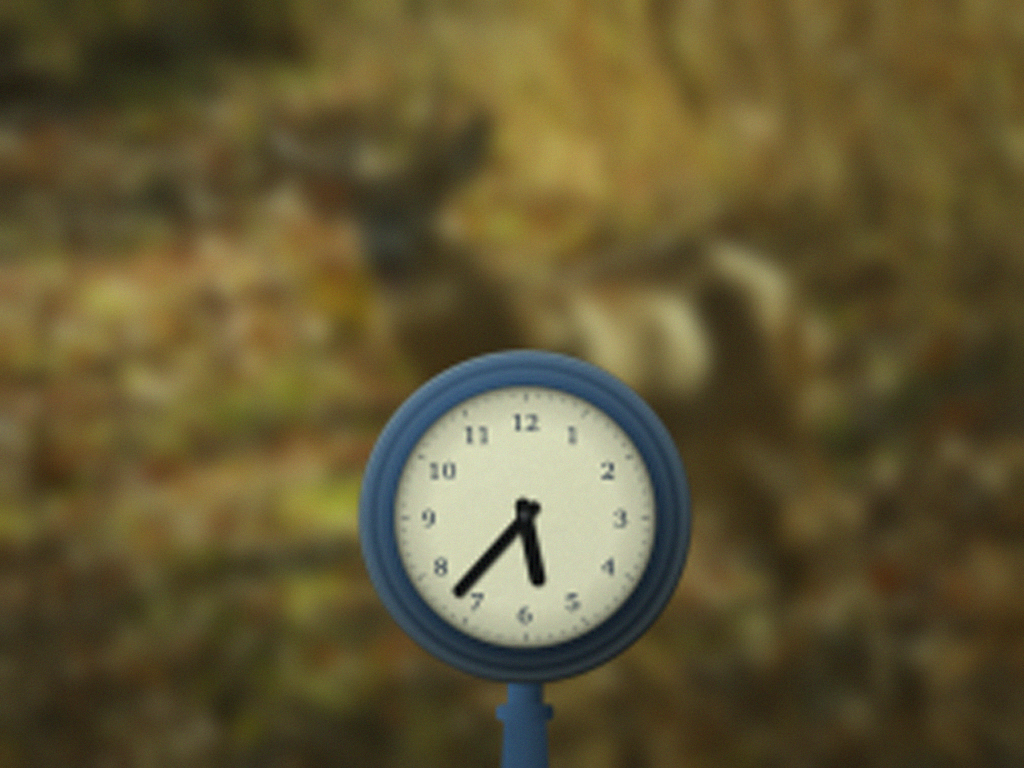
5:37
